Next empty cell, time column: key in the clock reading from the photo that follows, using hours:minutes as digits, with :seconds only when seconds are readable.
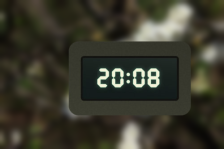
20:08
